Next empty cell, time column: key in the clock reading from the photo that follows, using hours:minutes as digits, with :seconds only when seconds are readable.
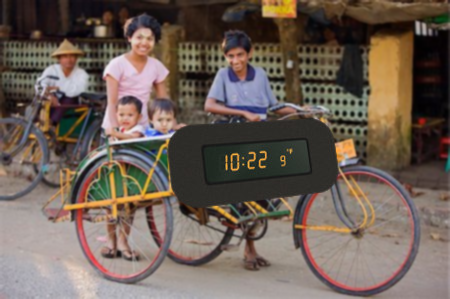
10:22
